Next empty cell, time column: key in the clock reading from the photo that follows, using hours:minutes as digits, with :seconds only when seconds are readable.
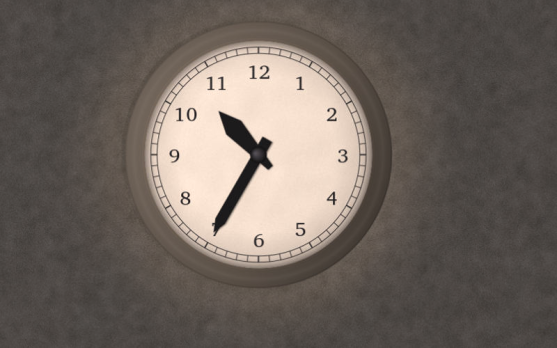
10:35
